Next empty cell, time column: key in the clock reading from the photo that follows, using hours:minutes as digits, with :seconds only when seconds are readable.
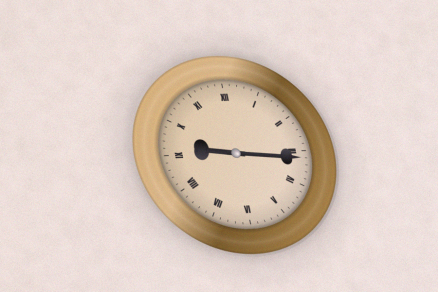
9:16
